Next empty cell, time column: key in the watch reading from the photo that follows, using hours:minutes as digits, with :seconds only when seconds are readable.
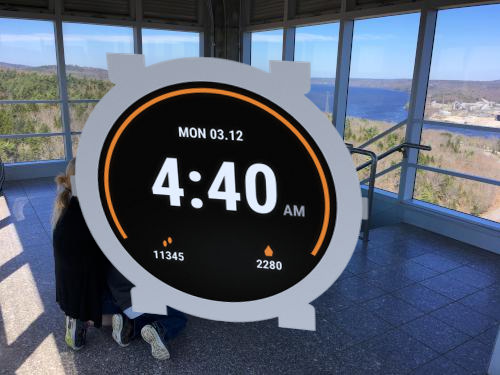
4:40
